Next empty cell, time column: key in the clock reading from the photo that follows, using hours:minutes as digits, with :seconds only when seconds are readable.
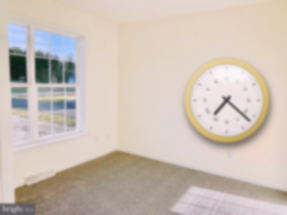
7:22
